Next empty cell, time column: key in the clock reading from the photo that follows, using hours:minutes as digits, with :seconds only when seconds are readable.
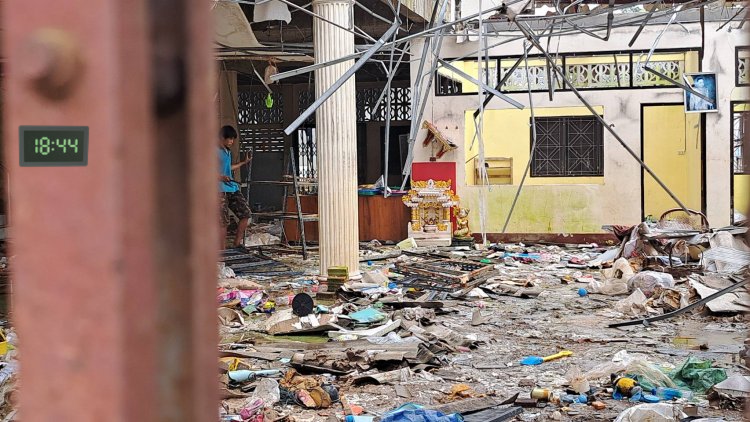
18:44
